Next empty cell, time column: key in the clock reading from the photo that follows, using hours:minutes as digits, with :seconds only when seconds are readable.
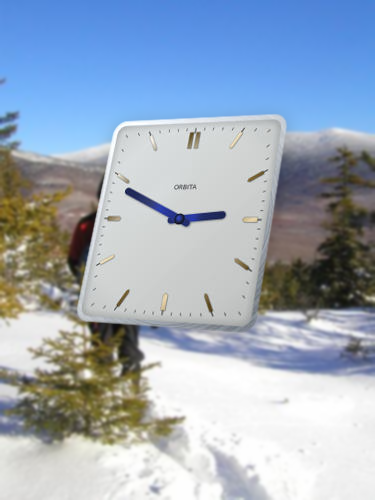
2:49
